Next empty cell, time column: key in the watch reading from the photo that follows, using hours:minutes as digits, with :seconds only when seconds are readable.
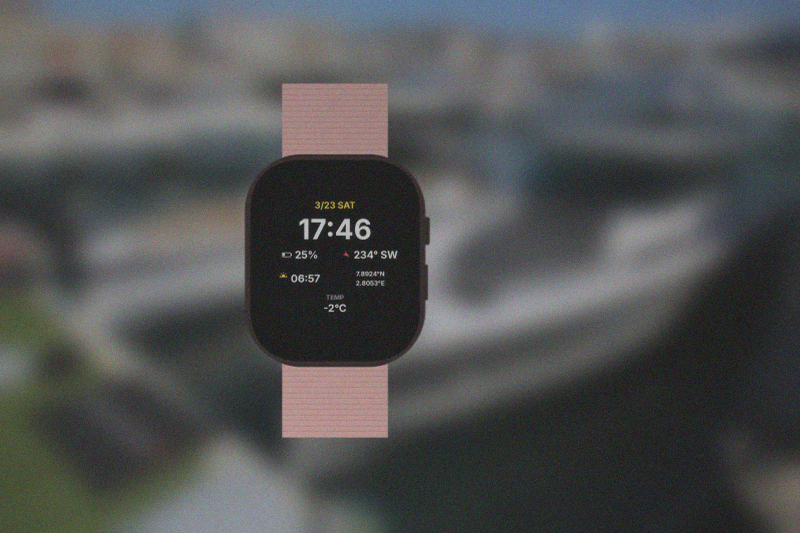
17:46
